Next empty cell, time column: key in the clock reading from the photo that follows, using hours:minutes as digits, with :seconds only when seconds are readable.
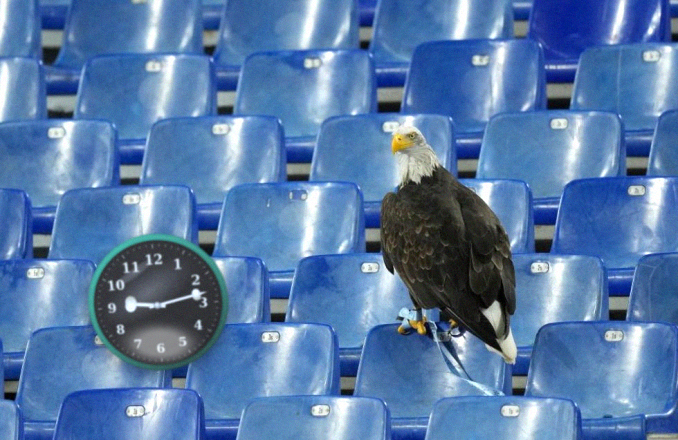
9:13
